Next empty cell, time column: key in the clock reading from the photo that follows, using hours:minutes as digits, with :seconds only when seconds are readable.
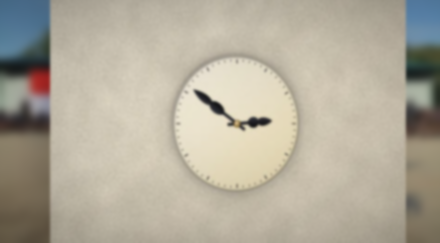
2:51
